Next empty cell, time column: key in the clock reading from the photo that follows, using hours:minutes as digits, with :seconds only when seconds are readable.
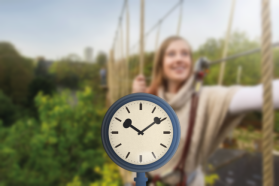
10:09
